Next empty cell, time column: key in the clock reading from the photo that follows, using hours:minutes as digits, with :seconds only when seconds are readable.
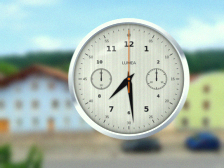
7:29
